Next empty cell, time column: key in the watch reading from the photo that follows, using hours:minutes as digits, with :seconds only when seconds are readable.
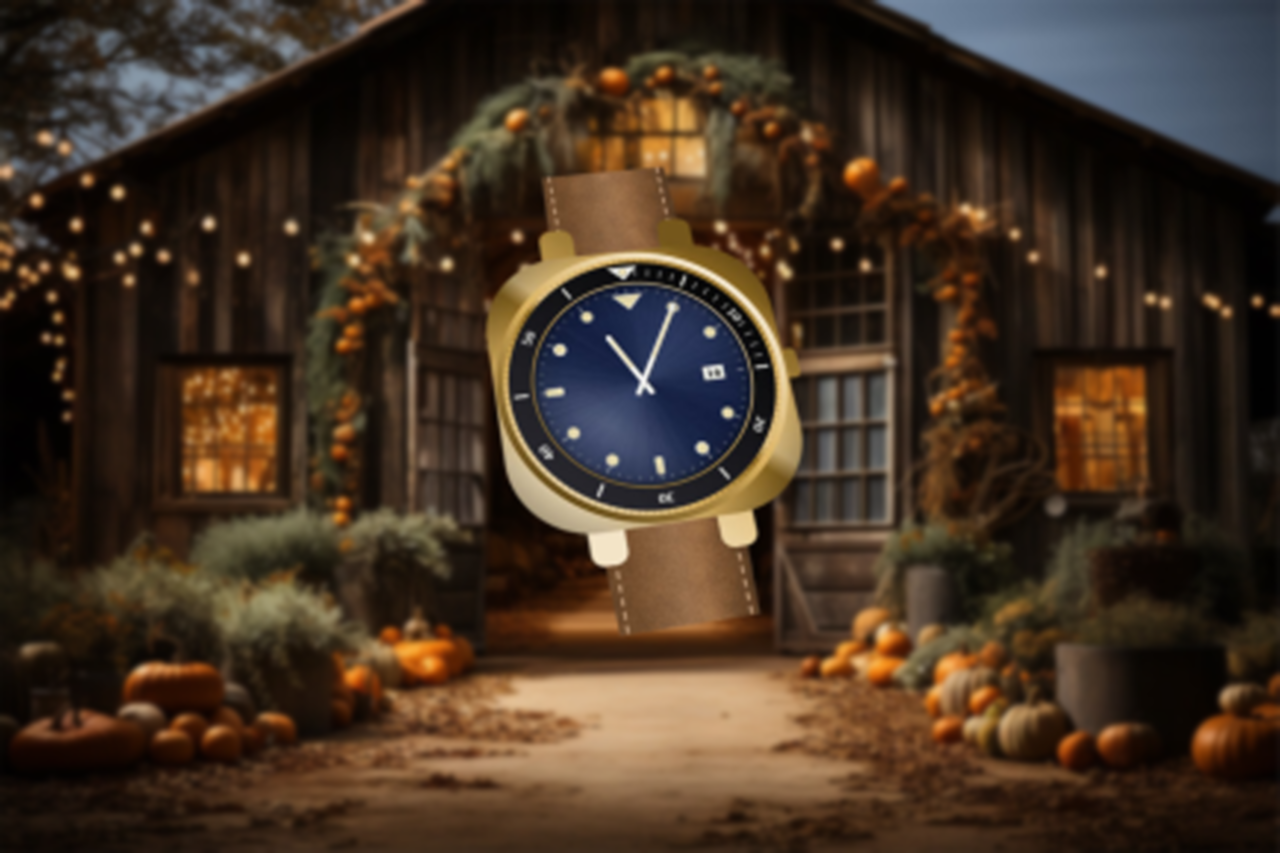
11:05
